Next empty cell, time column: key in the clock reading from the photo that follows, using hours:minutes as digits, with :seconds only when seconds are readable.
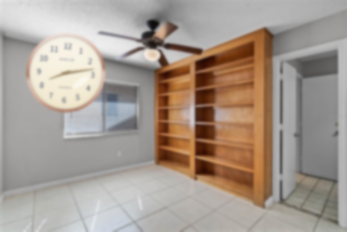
8:13
